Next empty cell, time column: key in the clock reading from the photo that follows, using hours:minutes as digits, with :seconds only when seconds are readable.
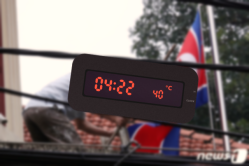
4:22
